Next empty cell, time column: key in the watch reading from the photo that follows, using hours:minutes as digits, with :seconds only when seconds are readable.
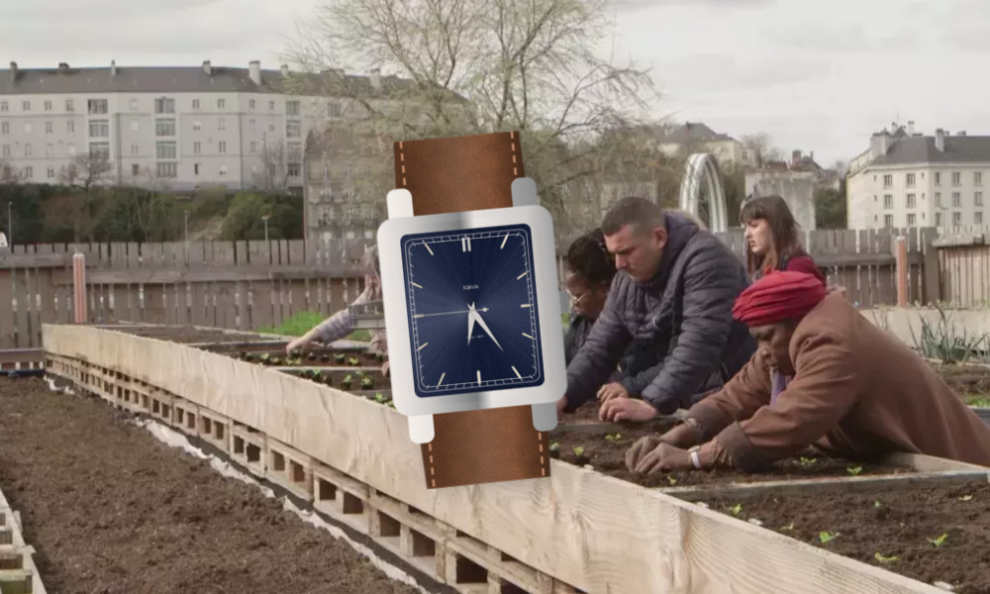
6:24:45
